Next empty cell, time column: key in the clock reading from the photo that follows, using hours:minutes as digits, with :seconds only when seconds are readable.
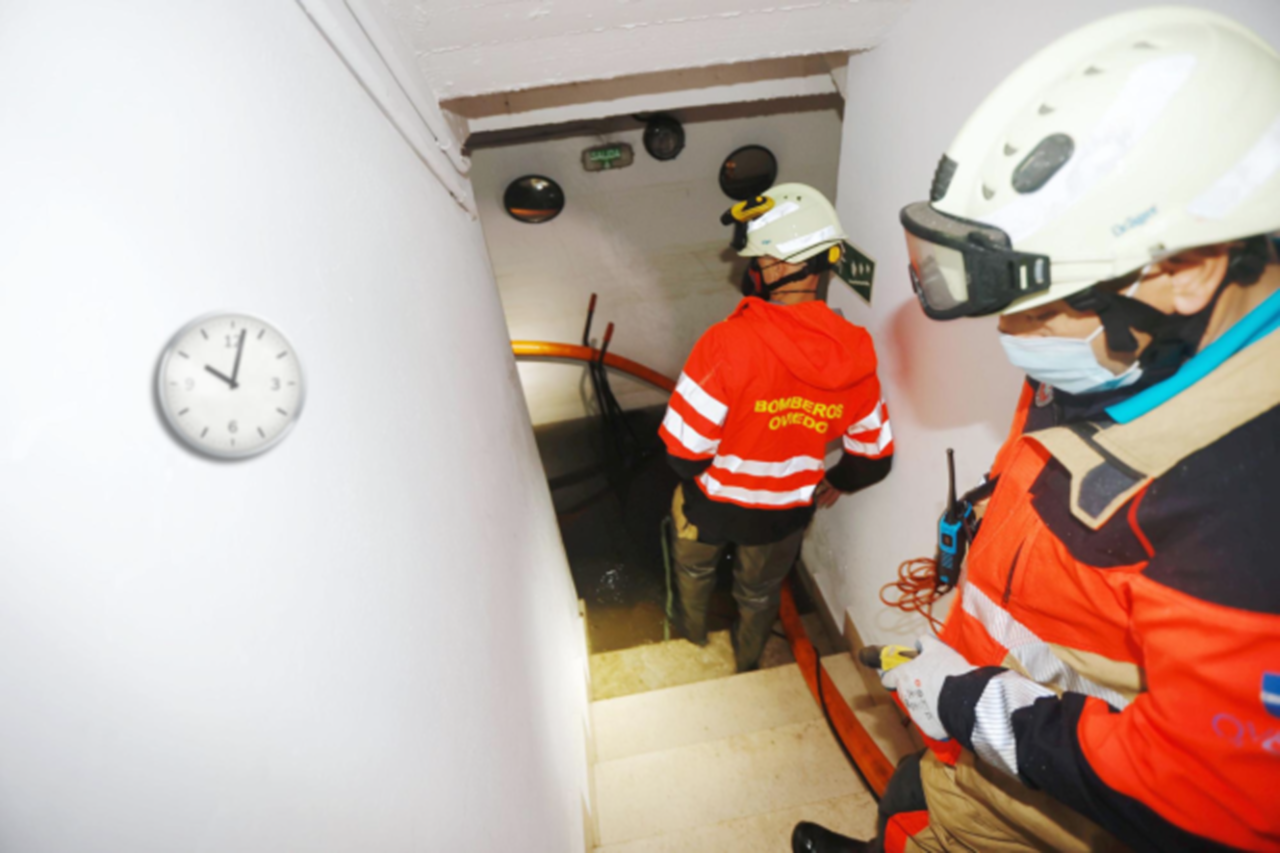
10:02
